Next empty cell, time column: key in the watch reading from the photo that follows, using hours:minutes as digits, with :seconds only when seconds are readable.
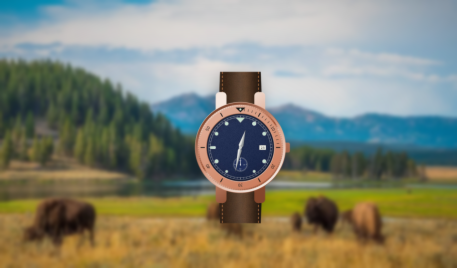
12:32
